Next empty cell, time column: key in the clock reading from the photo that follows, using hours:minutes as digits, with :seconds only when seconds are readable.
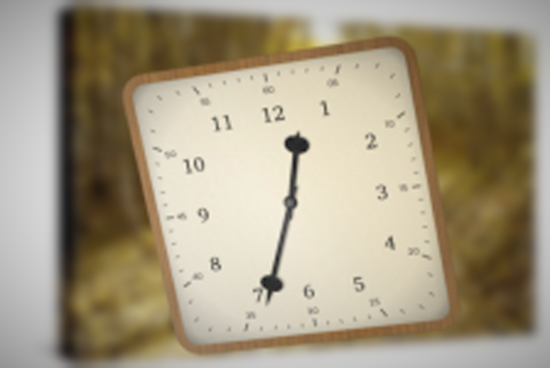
12:34
